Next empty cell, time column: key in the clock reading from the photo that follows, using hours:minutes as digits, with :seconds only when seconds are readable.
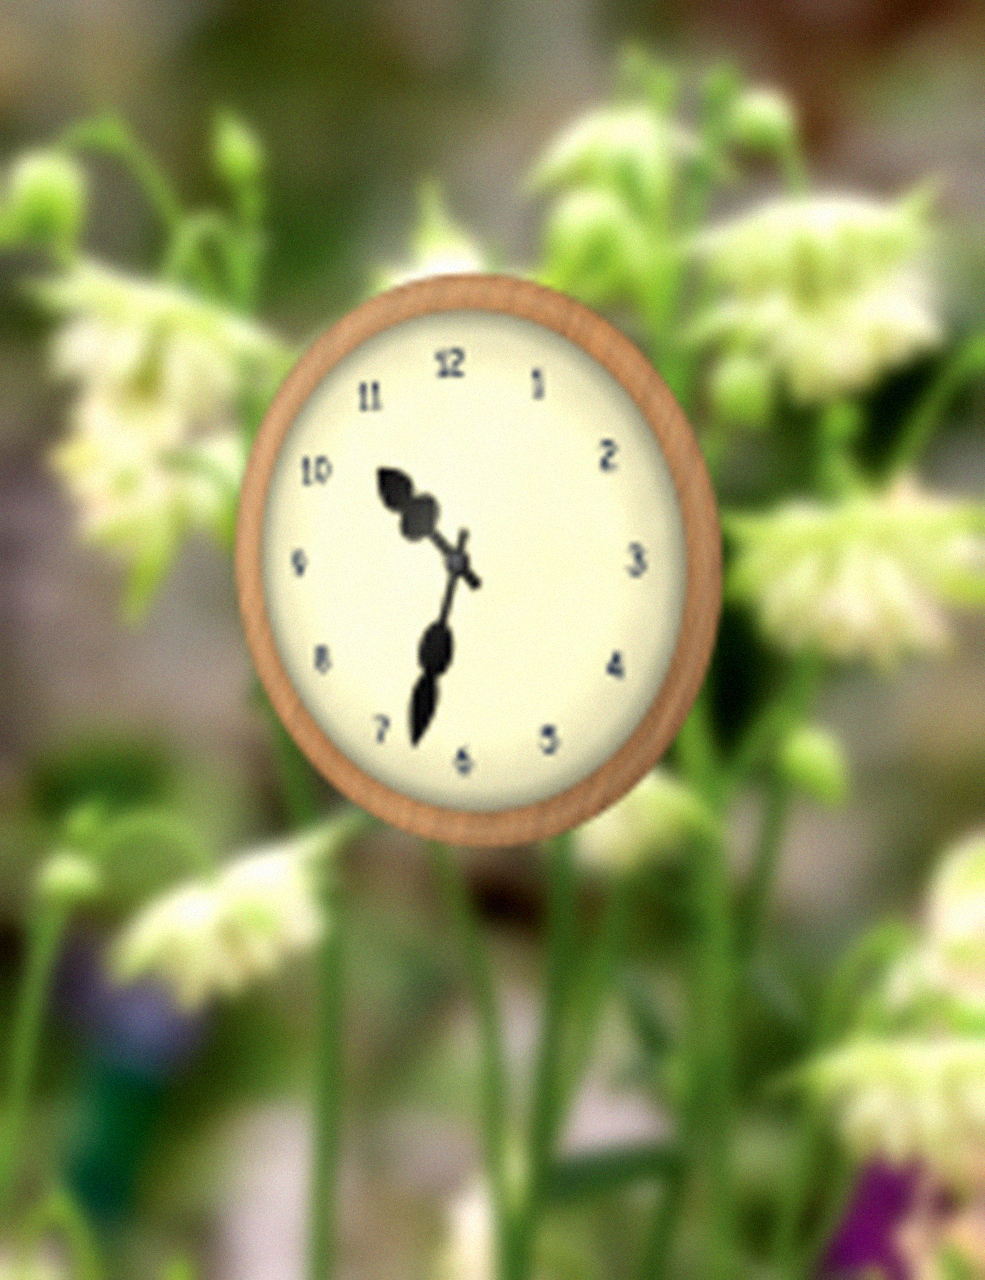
10:33
